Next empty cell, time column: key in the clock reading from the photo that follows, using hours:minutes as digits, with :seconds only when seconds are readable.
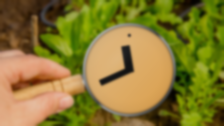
11:41
